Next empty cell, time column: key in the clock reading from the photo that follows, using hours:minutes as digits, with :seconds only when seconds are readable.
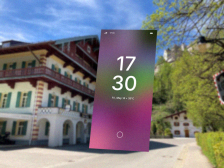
17:30
